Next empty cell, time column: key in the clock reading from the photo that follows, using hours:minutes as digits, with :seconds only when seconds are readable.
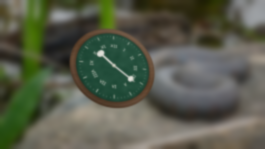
10:21
